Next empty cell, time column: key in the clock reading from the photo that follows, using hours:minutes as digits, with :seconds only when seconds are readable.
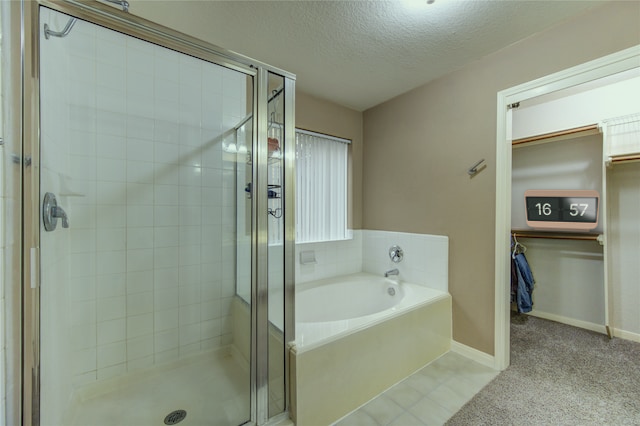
16:57
